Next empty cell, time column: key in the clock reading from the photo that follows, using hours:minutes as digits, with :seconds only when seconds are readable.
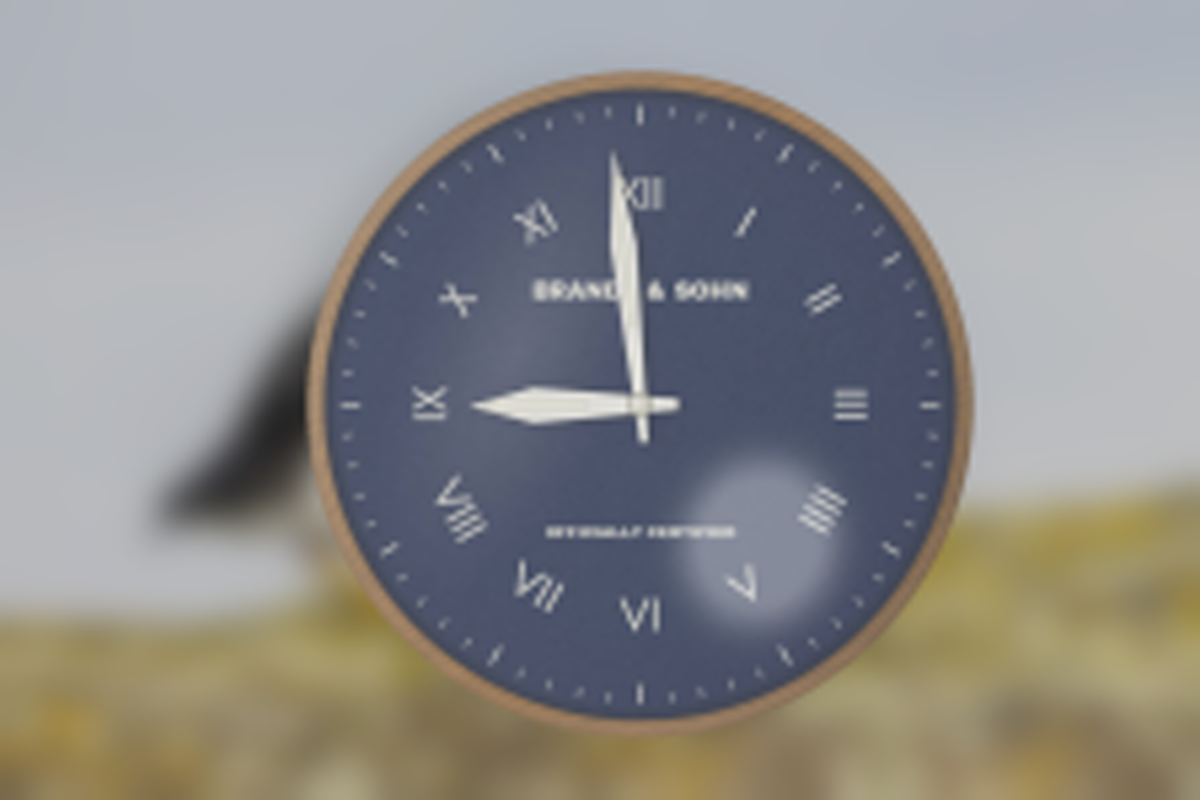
8:59
